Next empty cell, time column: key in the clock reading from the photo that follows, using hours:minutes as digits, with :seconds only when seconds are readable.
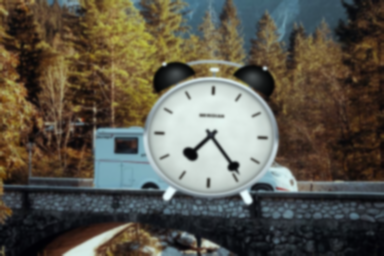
7:24
